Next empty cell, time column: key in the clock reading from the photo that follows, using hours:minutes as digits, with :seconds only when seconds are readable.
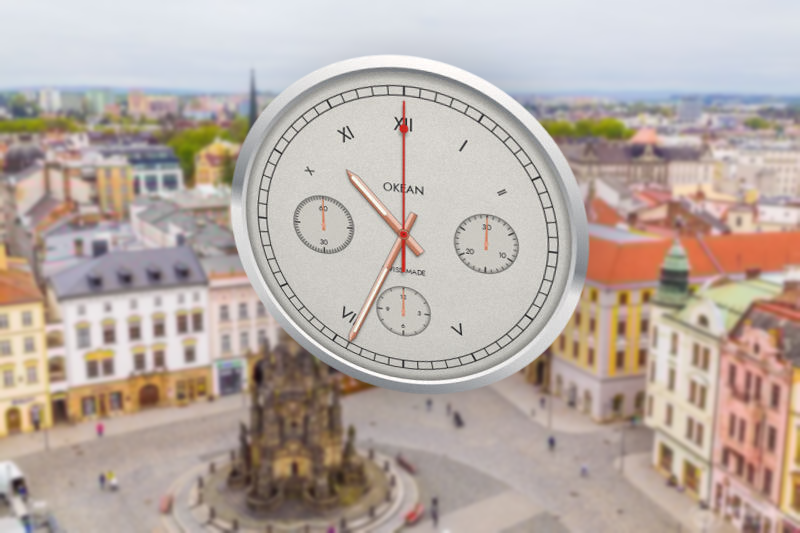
10:34
